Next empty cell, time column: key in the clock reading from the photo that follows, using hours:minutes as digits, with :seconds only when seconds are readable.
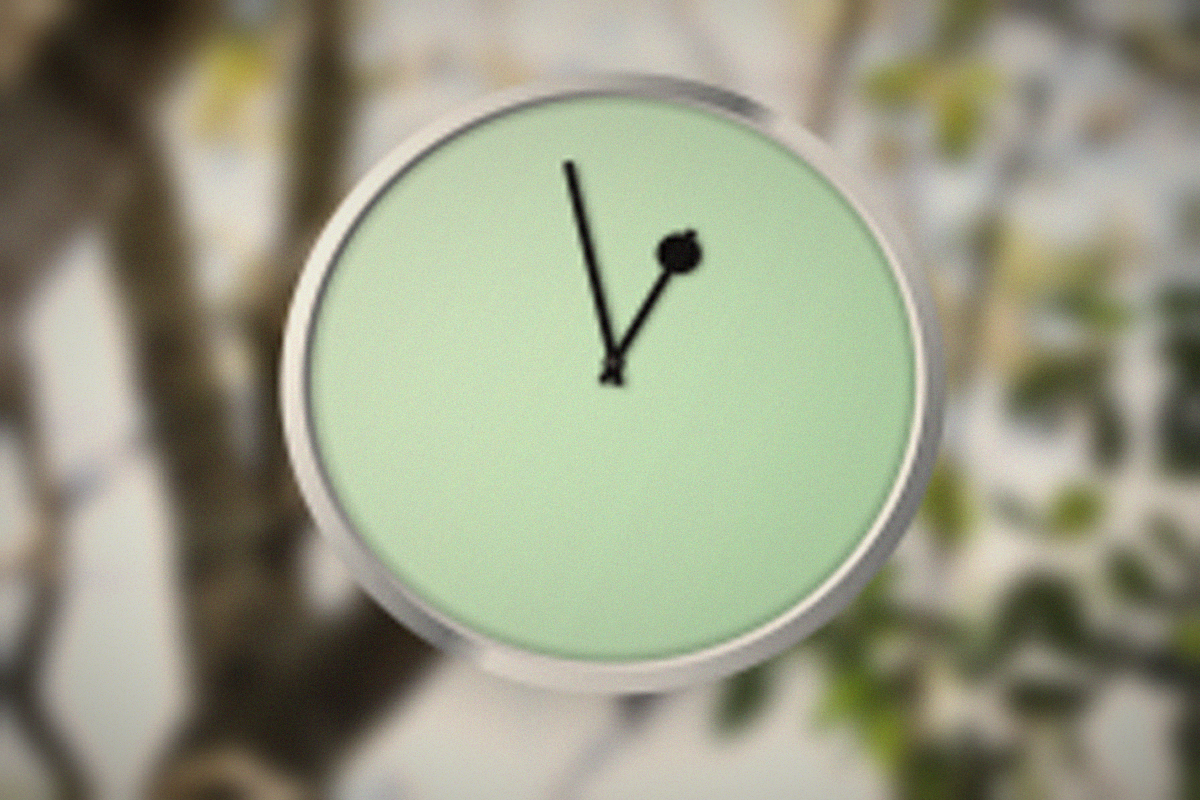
12:58
